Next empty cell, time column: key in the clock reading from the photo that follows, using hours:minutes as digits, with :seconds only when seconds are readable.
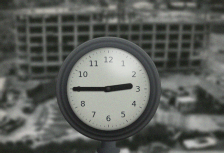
2:45
